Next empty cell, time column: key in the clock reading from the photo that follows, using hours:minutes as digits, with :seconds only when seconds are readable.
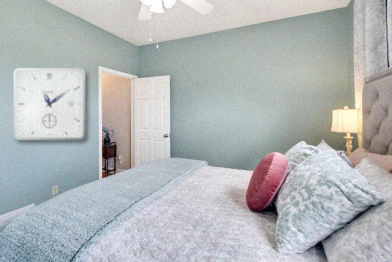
11:09
